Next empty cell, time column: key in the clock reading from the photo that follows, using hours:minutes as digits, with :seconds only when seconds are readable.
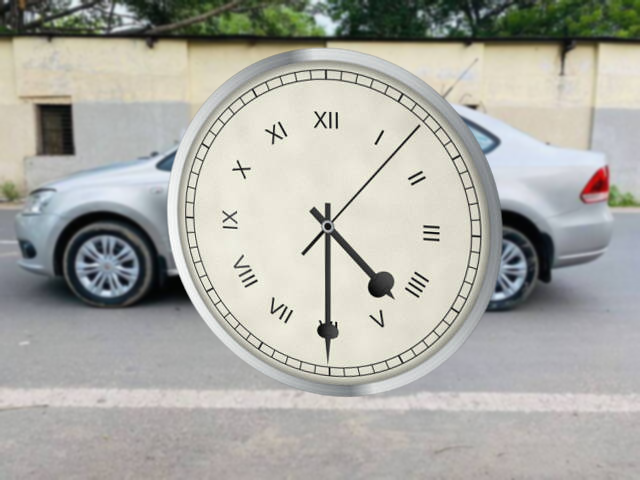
4:30:07
